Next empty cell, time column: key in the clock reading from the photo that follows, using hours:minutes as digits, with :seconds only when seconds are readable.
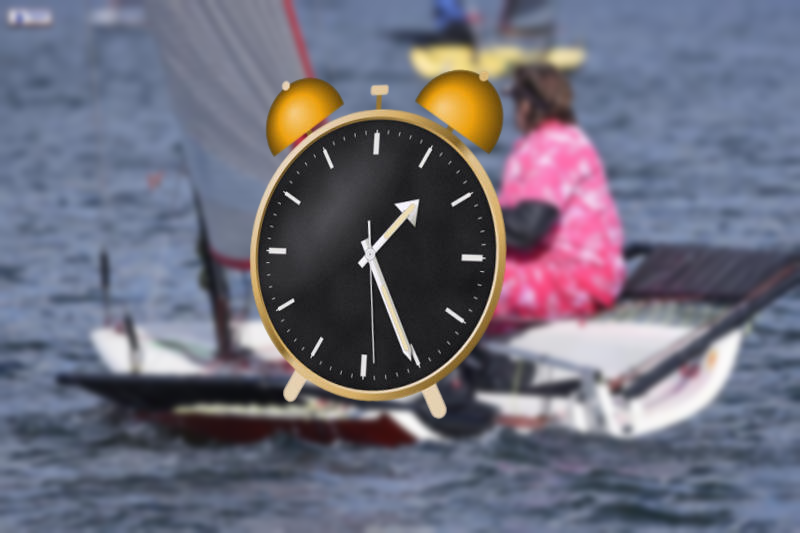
1:25:29
